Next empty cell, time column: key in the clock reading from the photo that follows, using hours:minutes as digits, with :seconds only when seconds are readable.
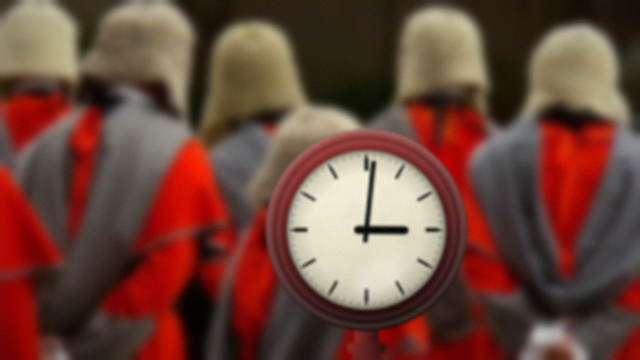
3:01
